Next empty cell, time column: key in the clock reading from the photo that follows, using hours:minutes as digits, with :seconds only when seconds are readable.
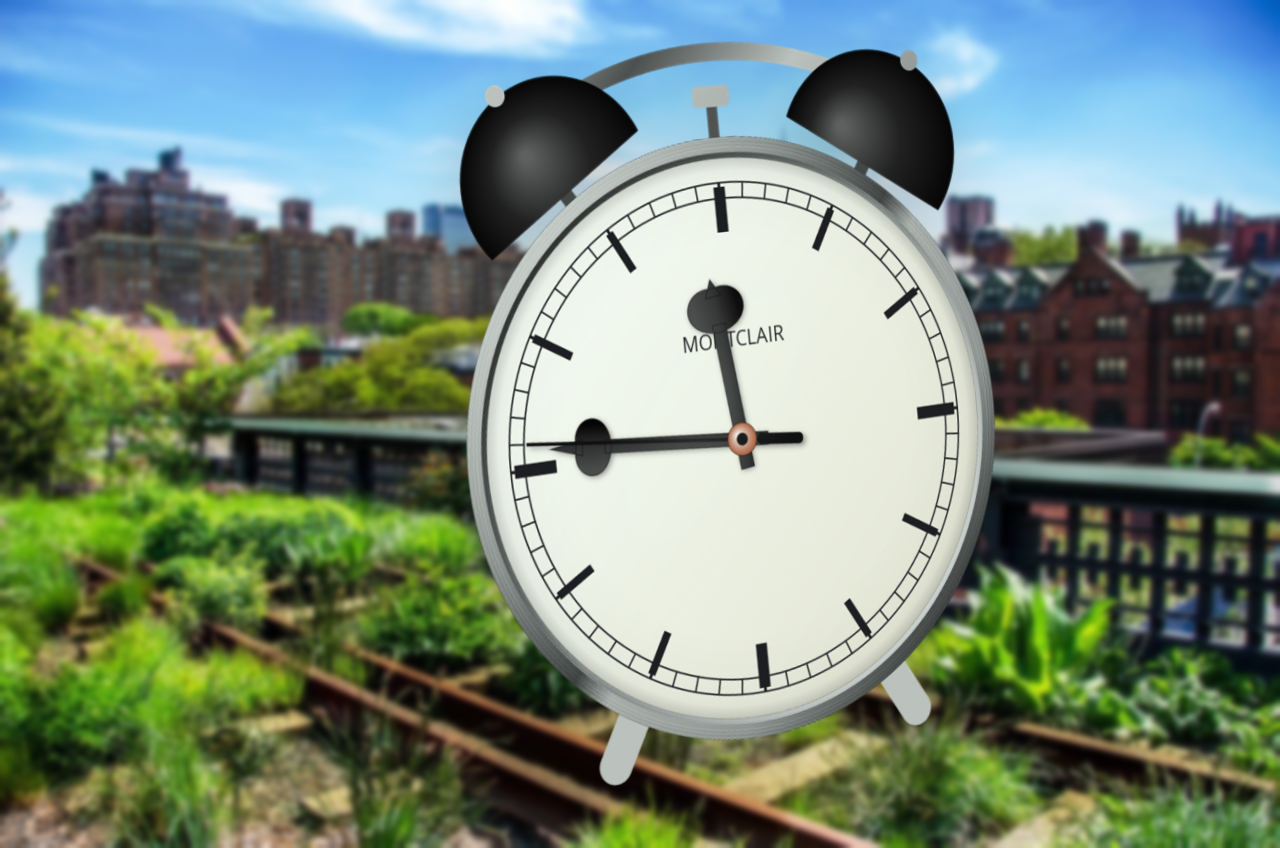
11:45:46
